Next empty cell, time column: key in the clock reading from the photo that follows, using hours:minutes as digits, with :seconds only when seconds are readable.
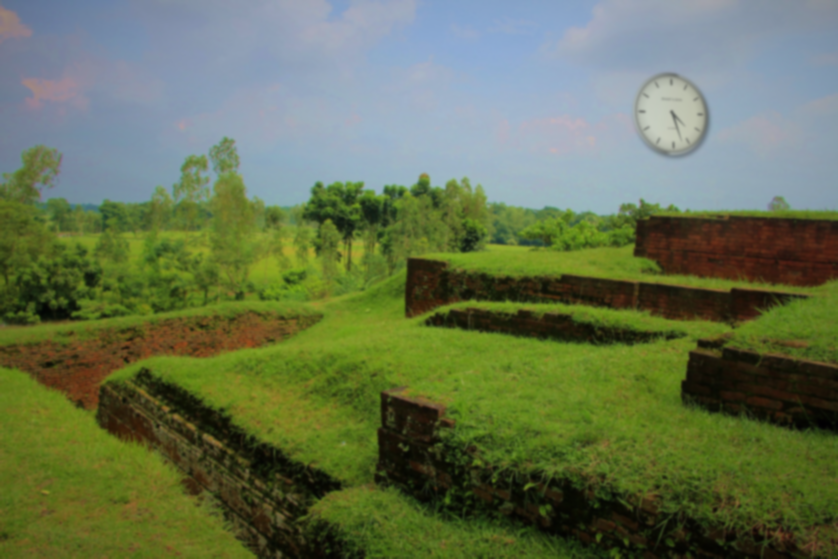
4:27
